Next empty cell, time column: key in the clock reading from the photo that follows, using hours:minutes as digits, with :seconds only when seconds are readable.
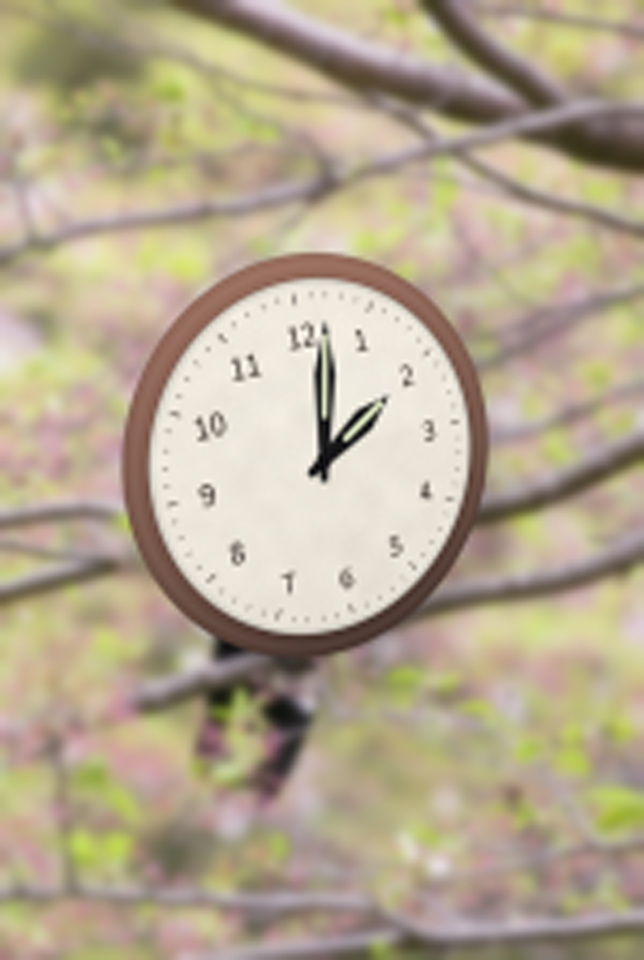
2:02
